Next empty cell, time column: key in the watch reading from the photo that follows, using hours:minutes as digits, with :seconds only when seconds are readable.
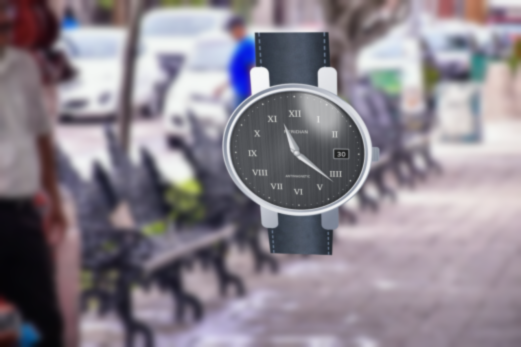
11:22
